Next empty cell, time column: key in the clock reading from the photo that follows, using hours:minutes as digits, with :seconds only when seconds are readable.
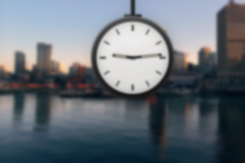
9:14
